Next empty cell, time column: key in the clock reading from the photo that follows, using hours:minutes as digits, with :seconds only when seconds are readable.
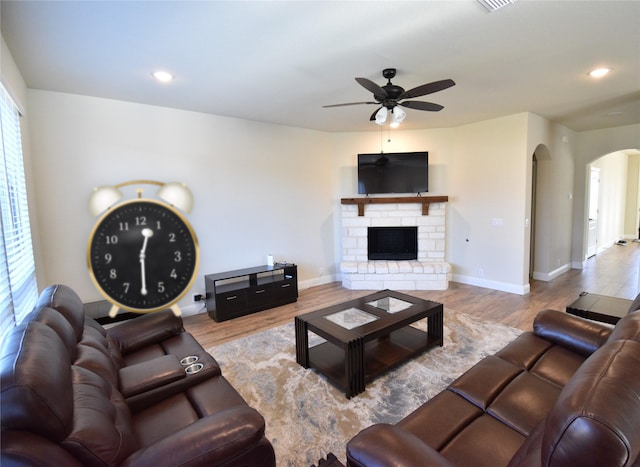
12:30
